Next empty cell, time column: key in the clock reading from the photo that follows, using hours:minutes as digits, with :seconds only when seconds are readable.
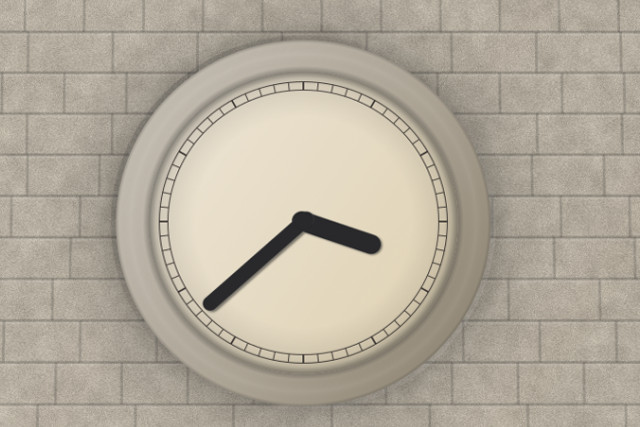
3:38
